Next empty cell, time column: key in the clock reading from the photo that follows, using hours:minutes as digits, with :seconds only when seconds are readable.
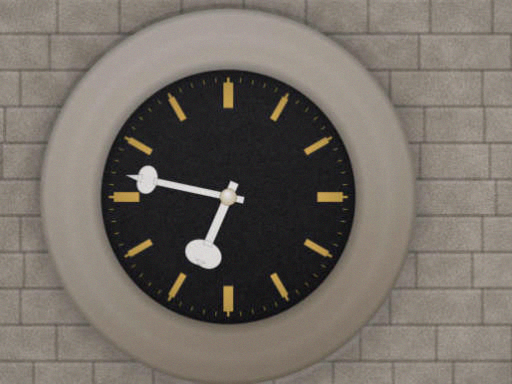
6:47
